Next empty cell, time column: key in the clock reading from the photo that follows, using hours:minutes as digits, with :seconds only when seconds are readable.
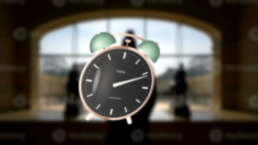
2:11
